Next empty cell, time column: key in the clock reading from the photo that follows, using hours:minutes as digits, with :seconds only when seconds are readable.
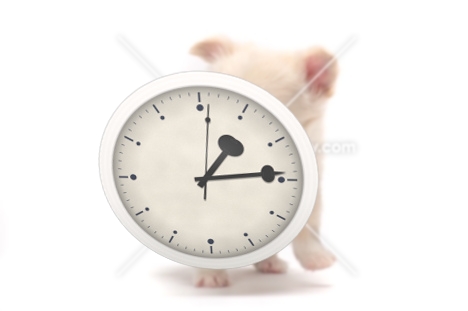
1:14:01
